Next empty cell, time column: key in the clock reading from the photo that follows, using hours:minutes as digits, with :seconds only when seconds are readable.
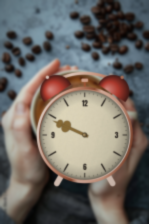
9:49
